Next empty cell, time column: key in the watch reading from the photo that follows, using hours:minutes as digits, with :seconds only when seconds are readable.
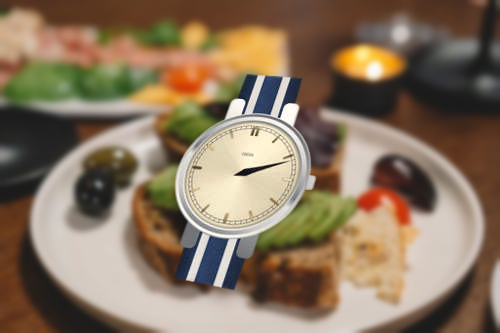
2:11
